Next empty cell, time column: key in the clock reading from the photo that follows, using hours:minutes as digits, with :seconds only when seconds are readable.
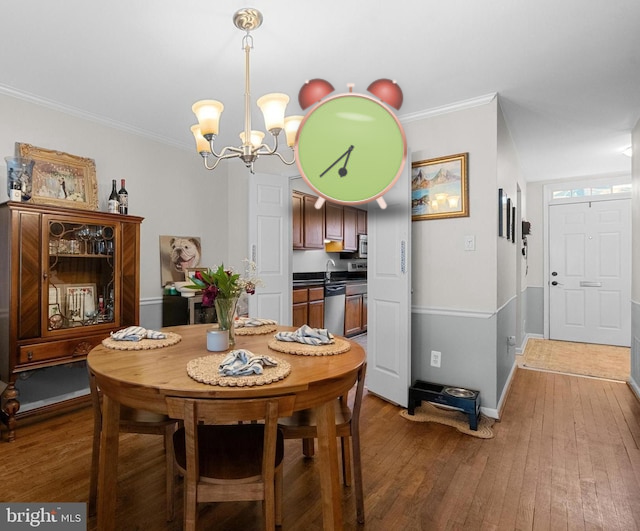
6:38
